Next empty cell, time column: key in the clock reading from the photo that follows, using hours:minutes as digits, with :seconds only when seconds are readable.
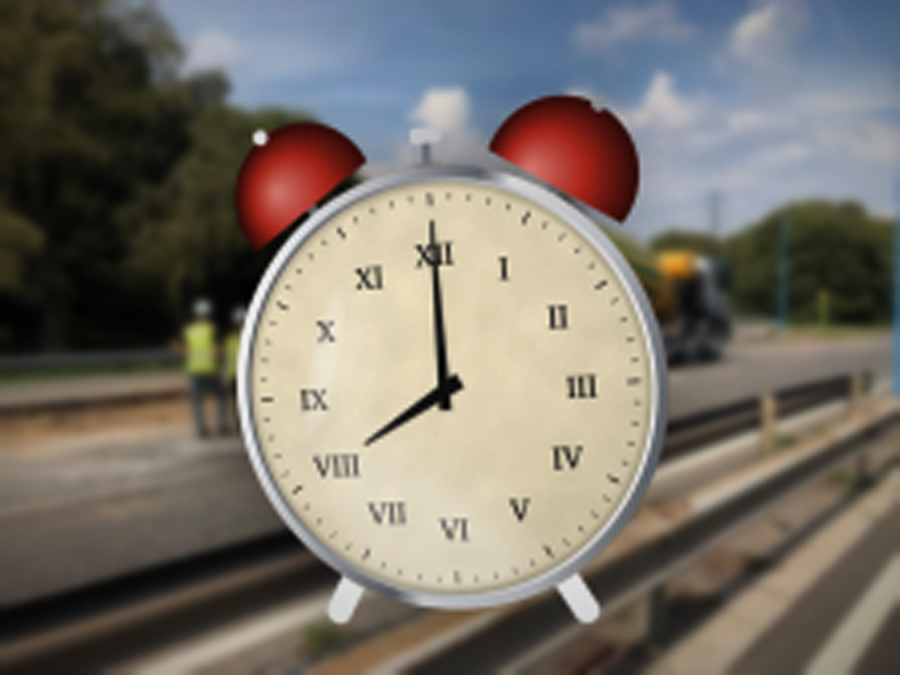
8:00
